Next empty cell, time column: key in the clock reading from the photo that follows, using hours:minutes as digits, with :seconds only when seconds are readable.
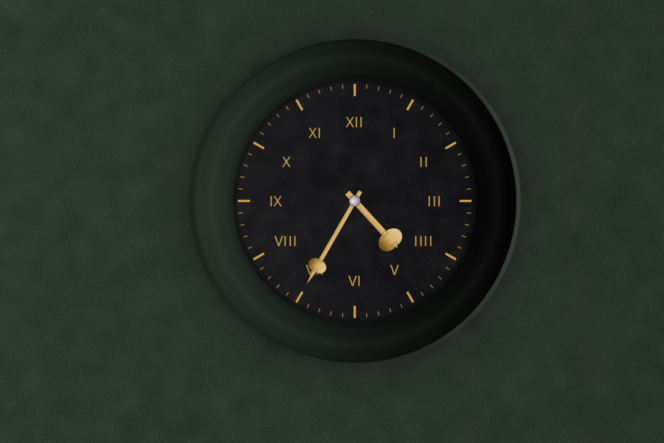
4:35
